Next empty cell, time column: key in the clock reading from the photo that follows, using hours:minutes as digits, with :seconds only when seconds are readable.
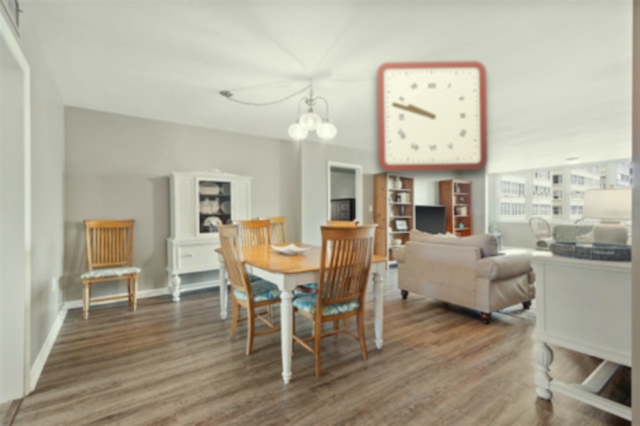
9:48
